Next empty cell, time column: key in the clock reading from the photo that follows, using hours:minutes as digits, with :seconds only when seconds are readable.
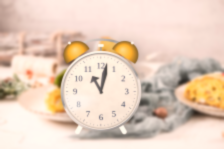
11:02
